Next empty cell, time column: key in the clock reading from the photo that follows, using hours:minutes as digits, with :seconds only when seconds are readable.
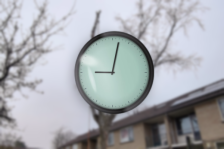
9:02
